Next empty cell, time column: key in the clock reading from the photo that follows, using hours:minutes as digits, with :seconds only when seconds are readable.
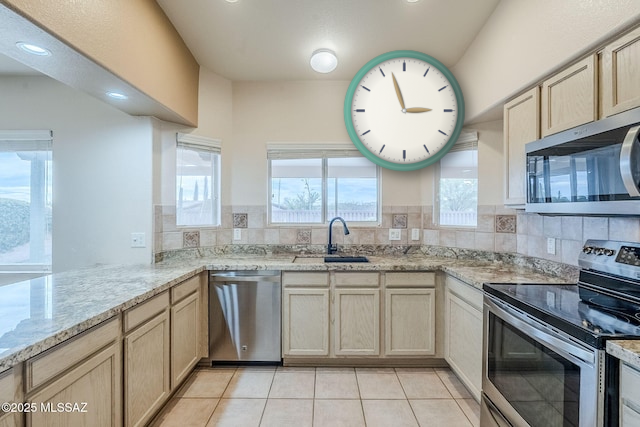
2:57
